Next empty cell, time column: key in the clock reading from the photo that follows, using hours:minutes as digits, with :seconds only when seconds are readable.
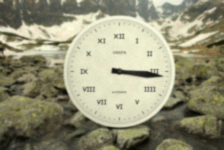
3:16
